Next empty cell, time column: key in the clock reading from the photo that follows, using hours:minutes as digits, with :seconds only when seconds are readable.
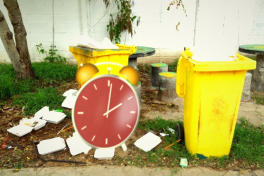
2:01
